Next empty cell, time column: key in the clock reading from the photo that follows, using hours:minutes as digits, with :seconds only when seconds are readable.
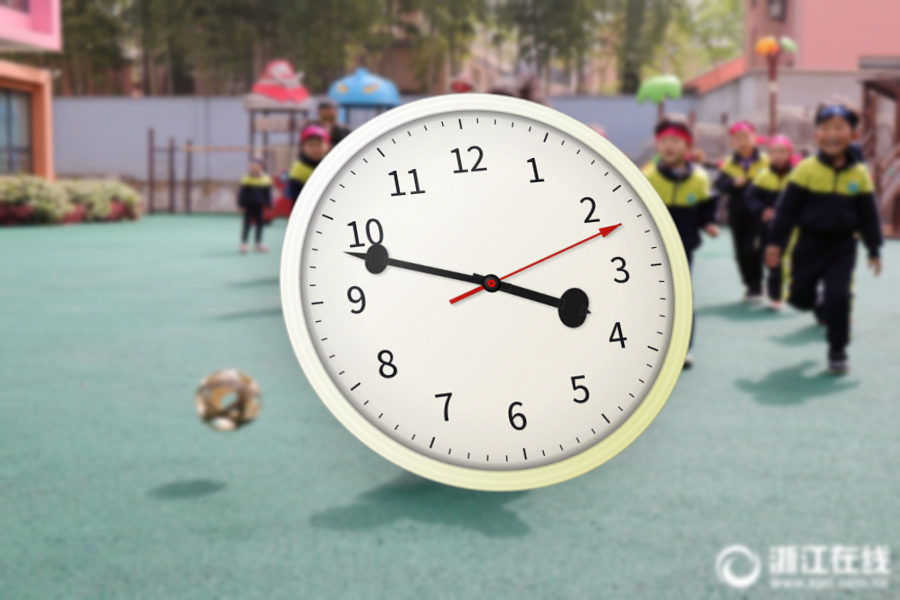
3:48:12
